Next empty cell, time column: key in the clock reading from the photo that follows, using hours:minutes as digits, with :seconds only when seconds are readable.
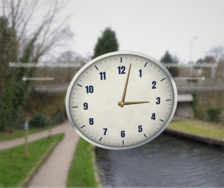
3:02
